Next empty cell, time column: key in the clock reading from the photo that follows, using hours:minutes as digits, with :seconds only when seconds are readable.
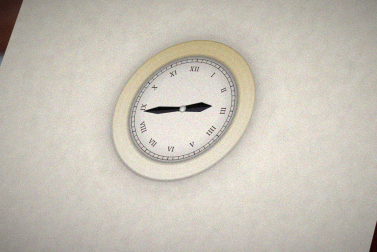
2:44
